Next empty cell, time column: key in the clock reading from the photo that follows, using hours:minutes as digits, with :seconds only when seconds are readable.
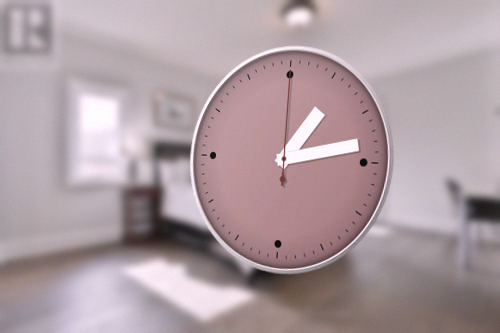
1:13:00
